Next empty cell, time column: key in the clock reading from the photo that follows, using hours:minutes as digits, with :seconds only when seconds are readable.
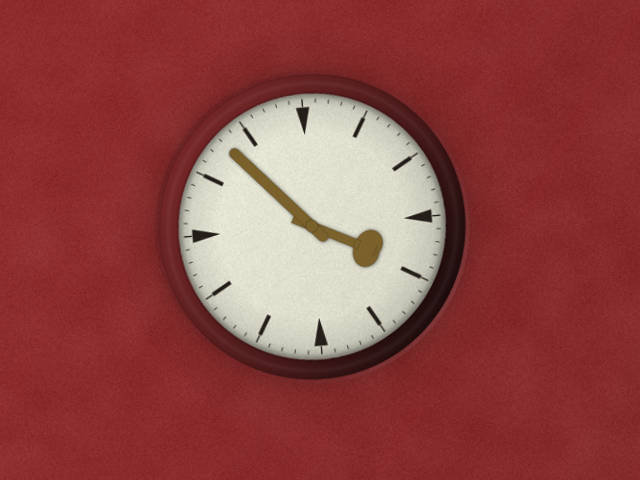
3:53
